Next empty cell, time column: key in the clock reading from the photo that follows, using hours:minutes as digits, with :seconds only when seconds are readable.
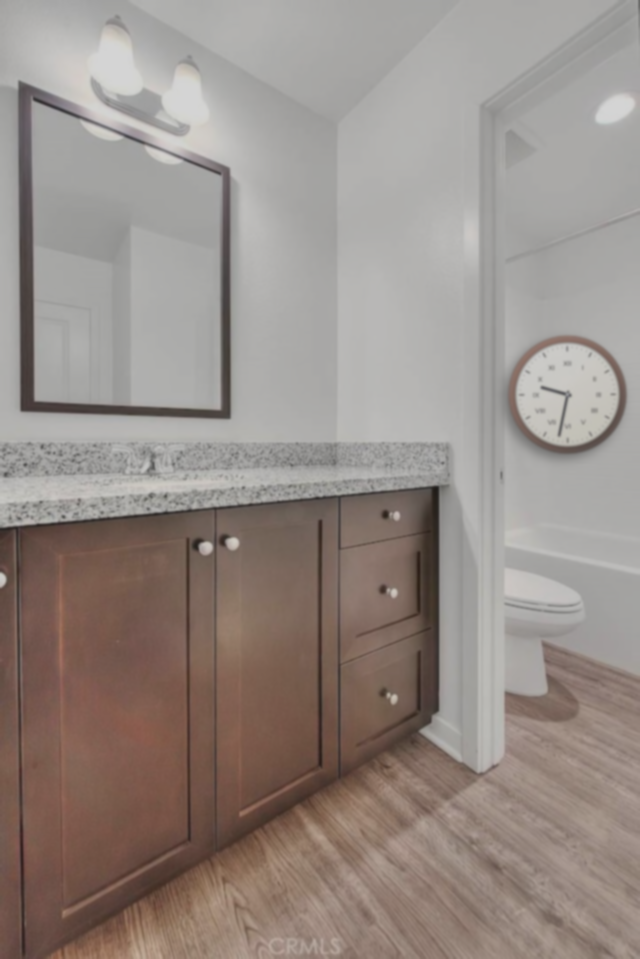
9:32
